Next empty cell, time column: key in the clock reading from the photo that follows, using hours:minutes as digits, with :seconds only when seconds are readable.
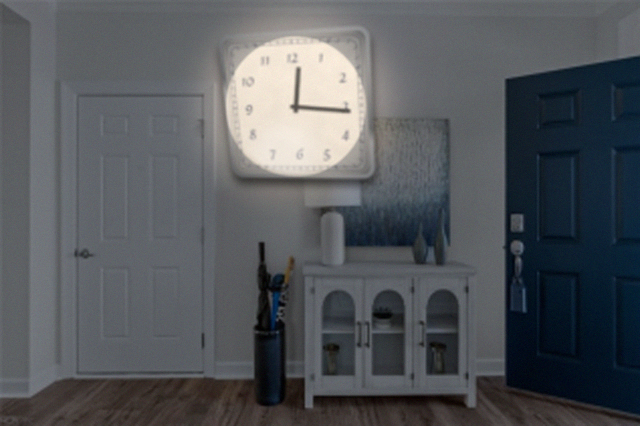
12:16
